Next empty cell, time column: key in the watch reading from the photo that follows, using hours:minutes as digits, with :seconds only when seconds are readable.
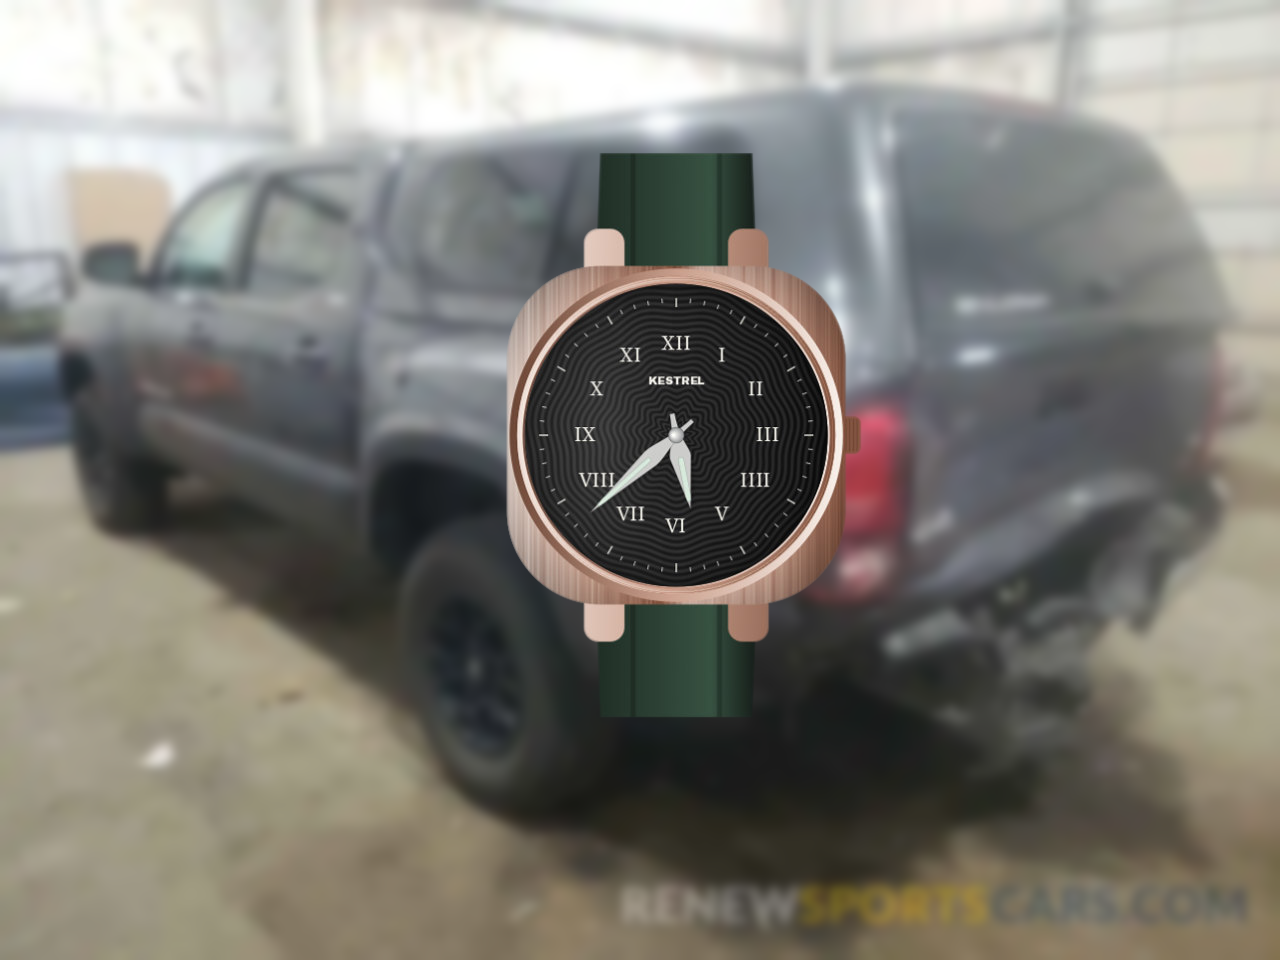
5:38
